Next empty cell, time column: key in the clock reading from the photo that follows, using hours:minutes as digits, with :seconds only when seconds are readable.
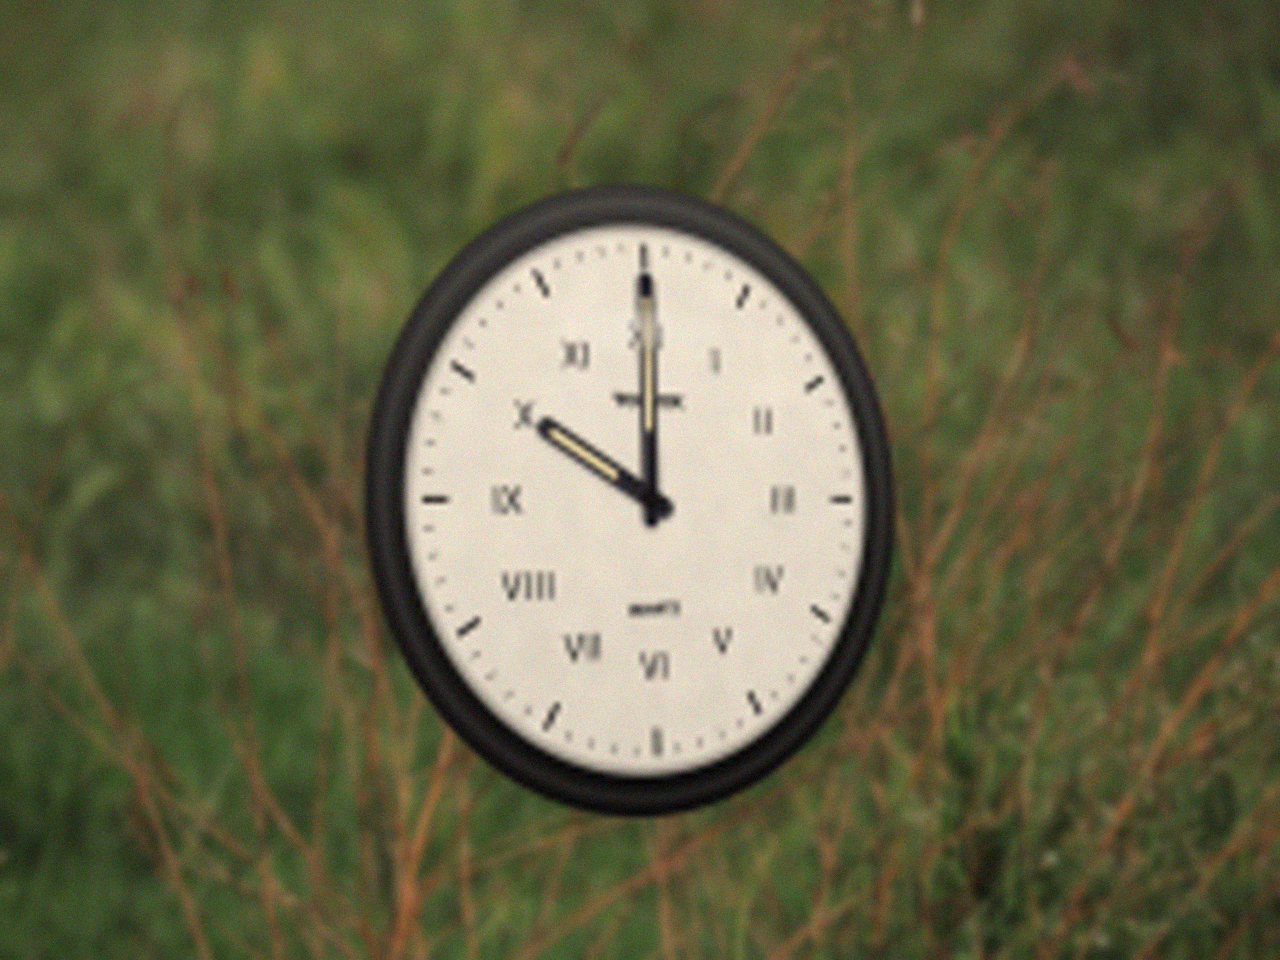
10:00
